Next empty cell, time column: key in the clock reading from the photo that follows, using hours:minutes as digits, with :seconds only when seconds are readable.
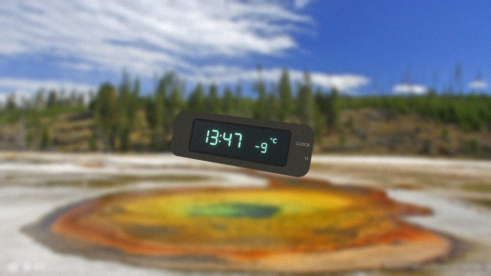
13:47
